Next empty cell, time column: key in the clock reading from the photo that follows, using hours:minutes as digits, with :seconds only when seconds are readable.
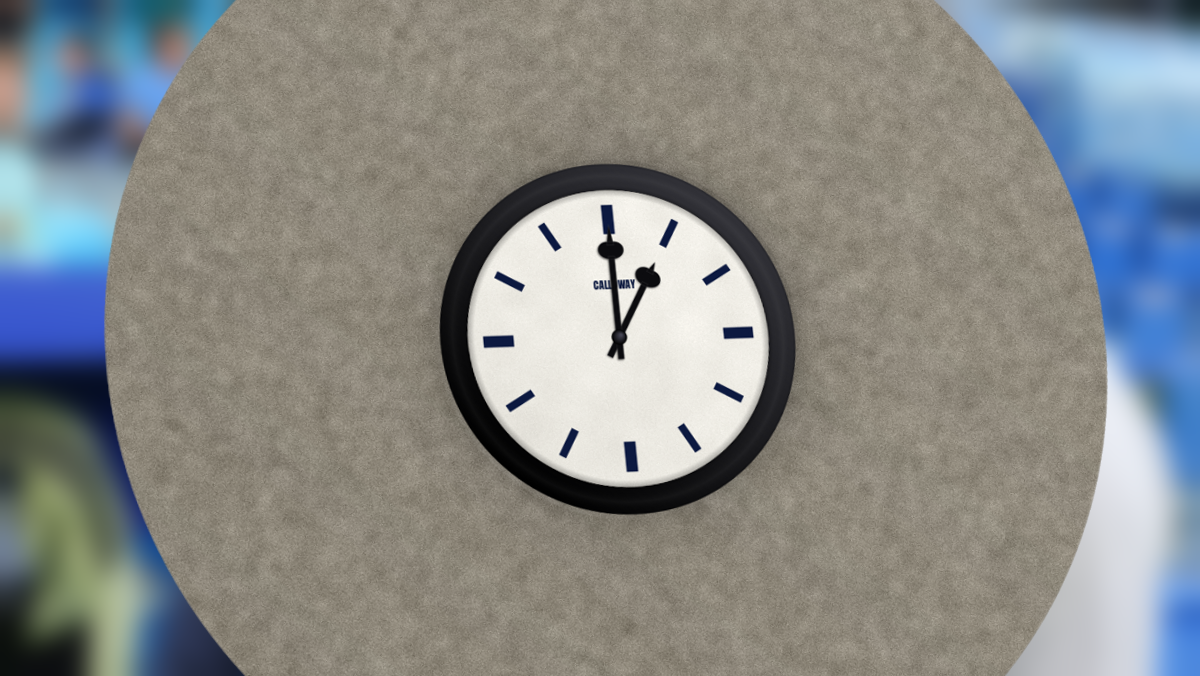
1:00
